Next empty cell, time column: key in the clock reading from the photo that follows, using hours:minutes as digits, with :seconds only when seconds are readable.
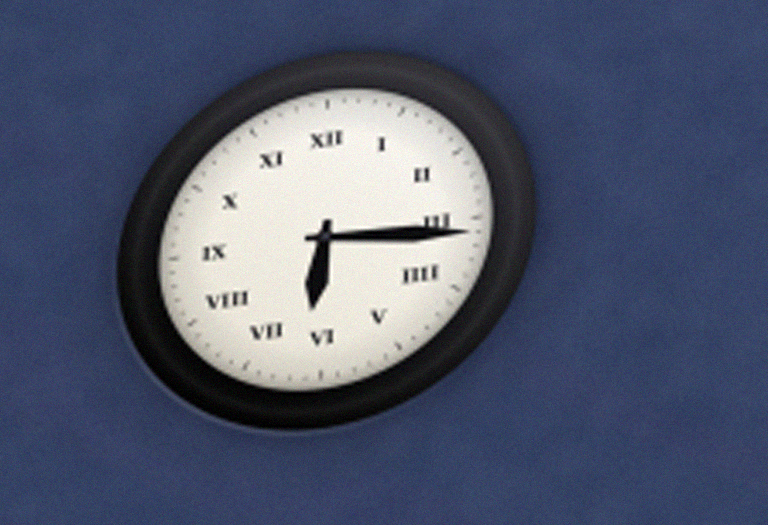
6:16
